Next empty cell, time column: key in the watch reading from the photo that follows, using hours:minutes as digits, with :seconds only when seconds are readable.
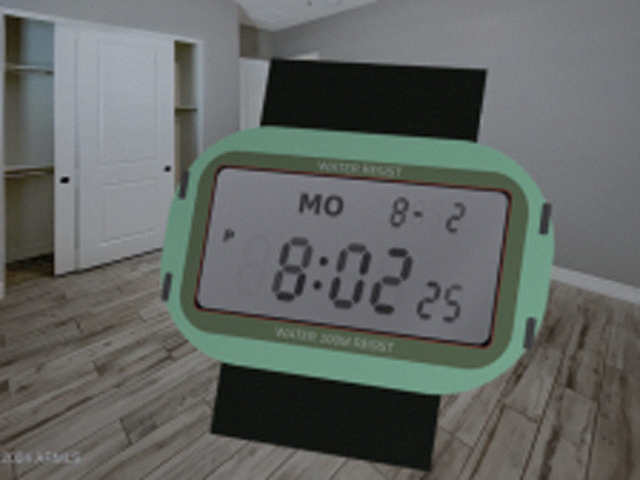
8:02:25
